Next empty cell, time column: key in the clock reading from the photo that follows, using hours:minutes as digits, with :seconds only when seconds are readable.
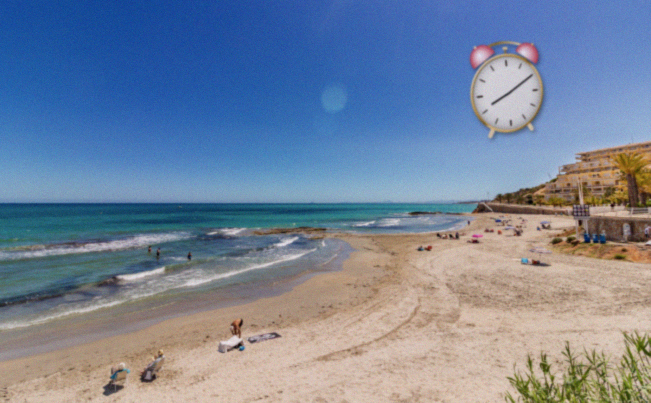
8:10
